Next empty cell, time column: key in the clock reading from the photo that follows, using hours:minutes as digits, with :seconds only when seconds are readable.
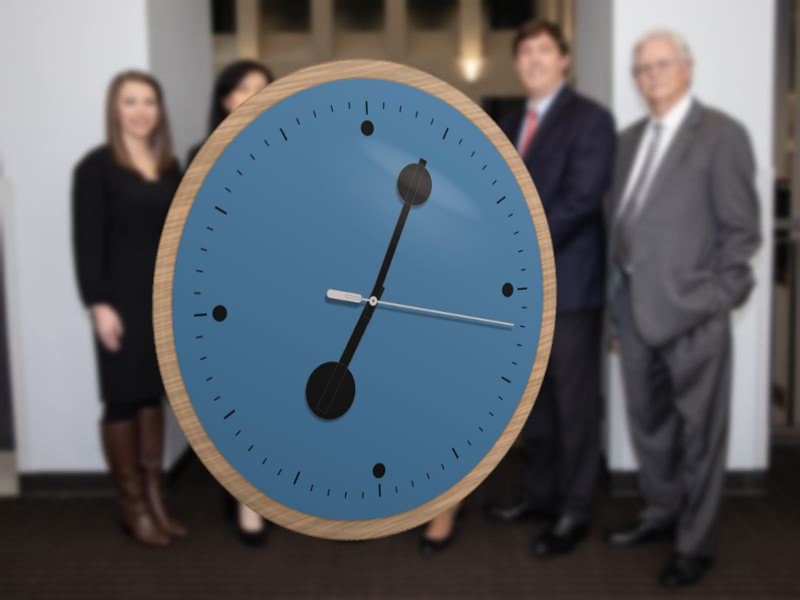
7:04:17
